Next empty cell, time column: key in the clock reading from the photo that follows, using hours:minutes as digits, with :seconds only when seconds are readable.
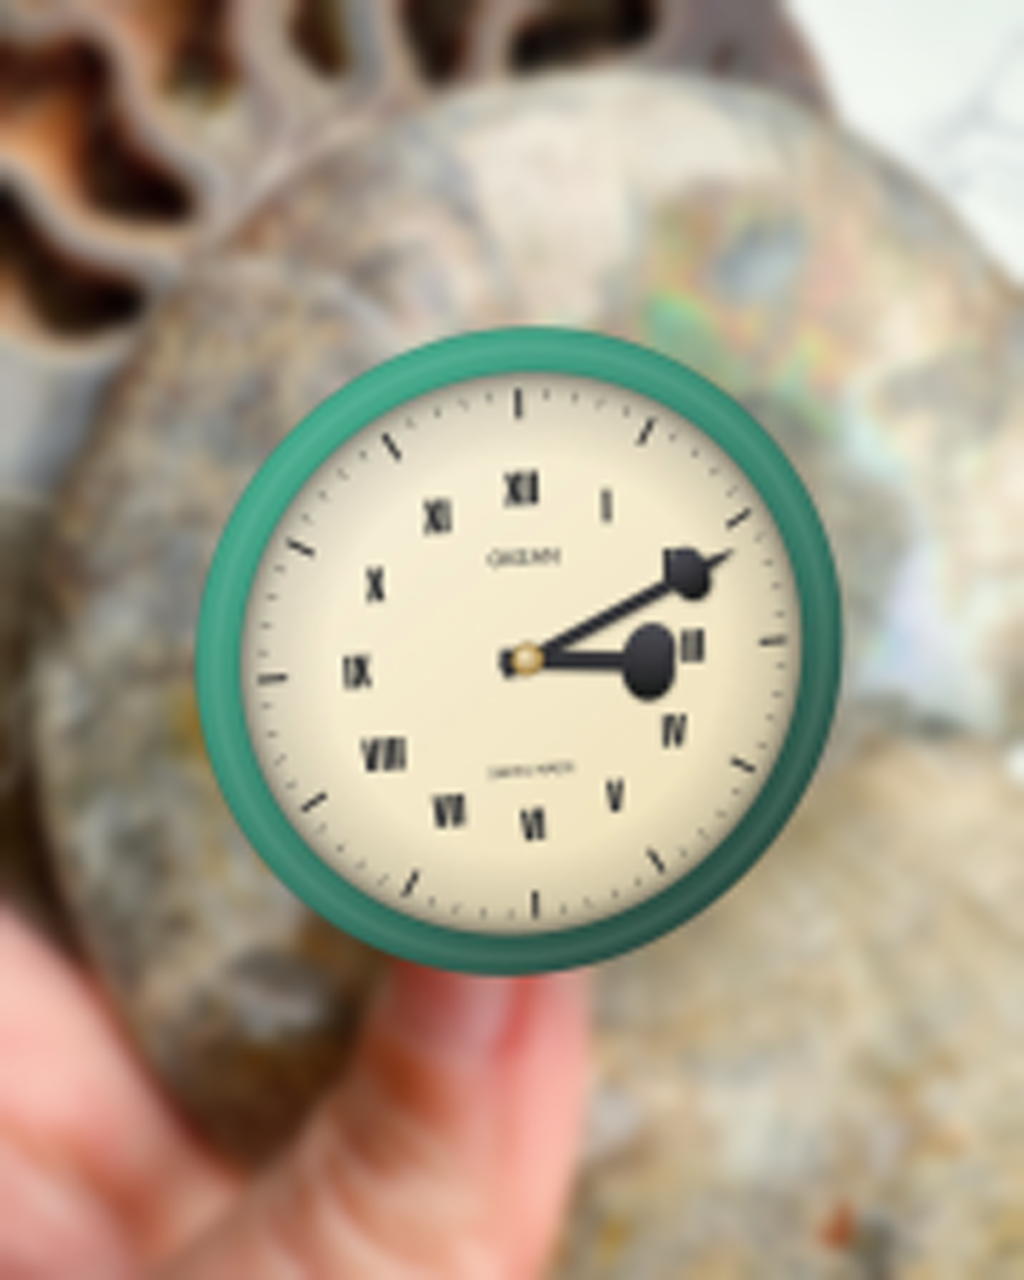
3:11
